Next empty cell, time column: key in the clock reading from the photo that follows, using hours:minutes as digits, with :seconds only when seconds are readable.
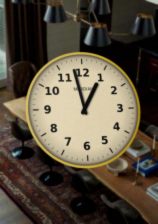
12:58
